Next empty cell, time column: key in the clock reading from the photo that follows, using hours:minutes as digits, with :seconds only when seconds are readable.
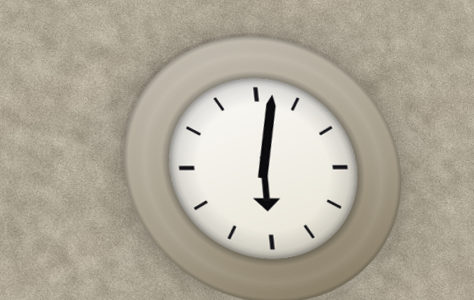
6:02
